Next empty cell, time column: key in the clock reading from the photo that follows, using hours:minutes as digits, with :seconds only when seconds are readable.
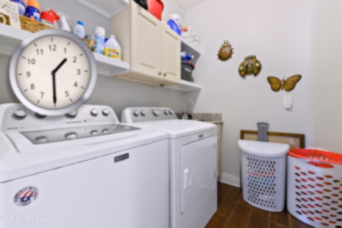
1:30
